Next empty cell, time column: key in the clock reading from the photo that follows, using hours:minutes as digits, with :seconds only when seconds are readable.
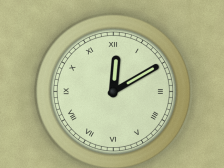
12:10
